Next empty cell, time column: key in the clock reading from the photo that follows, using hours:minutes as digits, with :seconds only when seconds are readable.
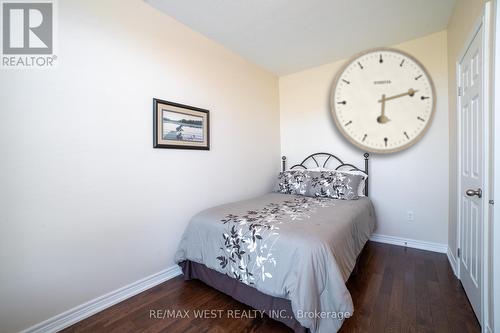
6:13
